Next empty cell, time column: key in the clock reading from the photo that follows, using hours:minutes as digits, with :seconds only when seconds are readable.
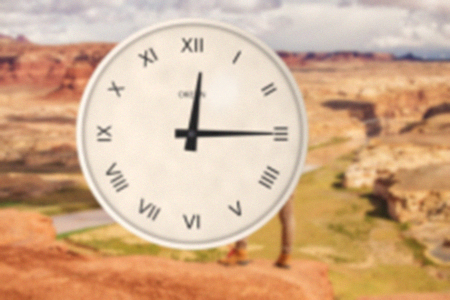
12:15
